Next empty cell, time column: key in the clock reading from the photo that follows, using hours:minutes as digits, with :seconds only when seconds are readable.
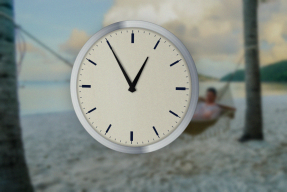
12:55
